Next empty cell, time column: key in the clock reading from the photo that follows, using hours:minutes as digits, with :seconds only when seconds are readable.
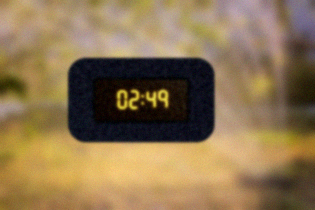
2:49
